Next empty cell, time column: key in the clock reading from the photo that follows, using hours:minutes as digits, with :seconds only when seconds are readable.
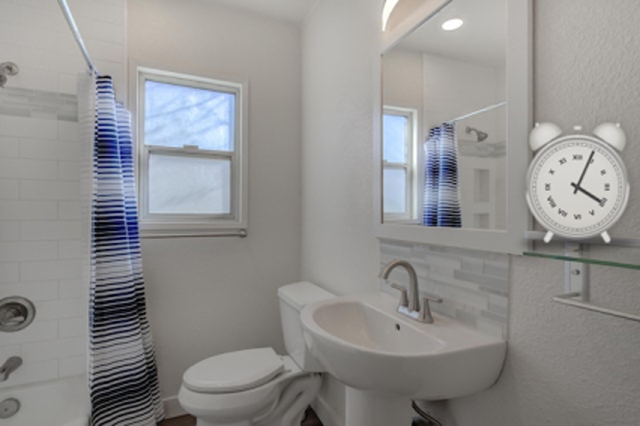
4:04
